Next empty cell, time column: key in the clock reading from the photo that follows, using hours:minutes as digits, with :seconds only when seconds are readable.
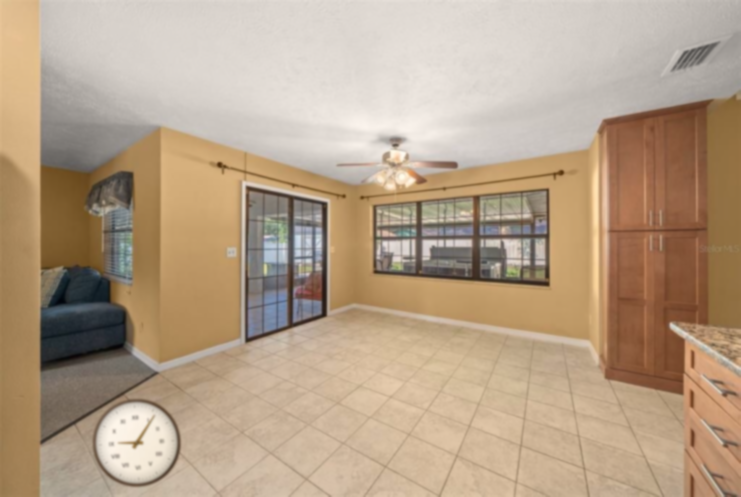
9:06
